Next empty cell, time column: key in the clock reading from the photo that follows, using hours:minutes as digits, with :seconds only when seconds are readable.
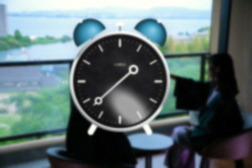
1:38
